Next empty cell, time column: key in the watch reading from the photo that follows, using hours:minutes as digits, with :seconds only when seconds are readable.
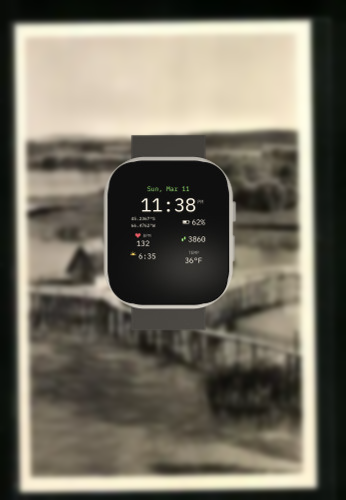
11:38
